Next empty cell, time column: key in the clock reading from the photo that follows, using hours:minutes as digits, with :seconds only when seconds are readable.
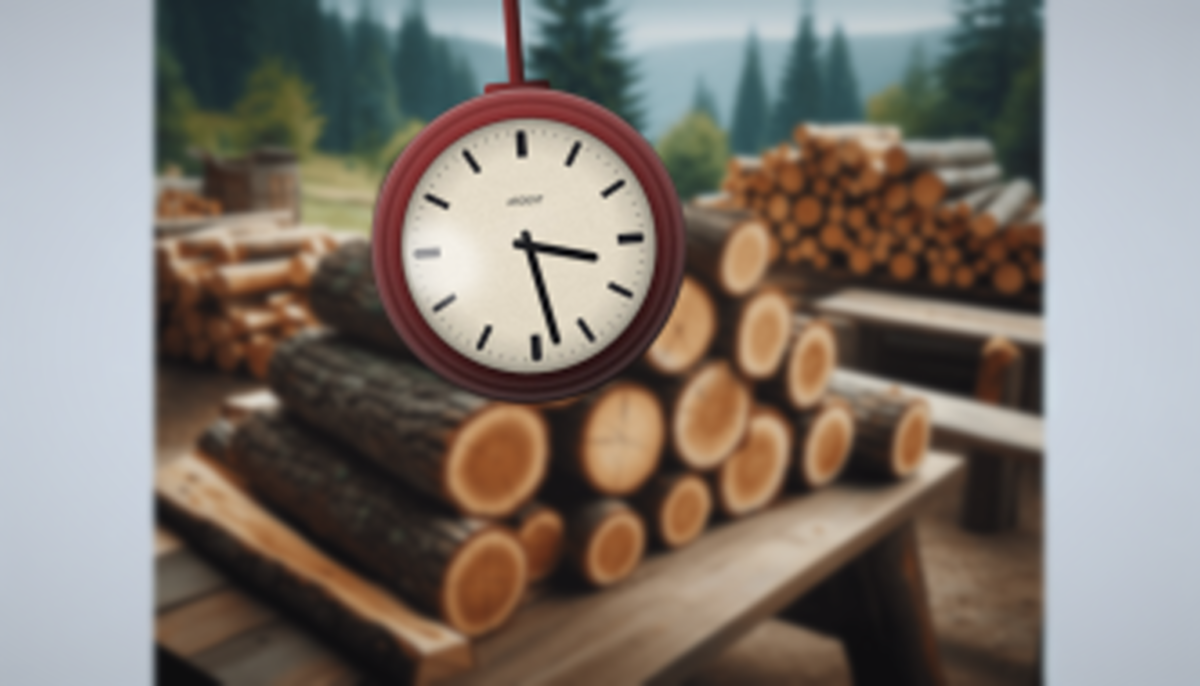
3:28
